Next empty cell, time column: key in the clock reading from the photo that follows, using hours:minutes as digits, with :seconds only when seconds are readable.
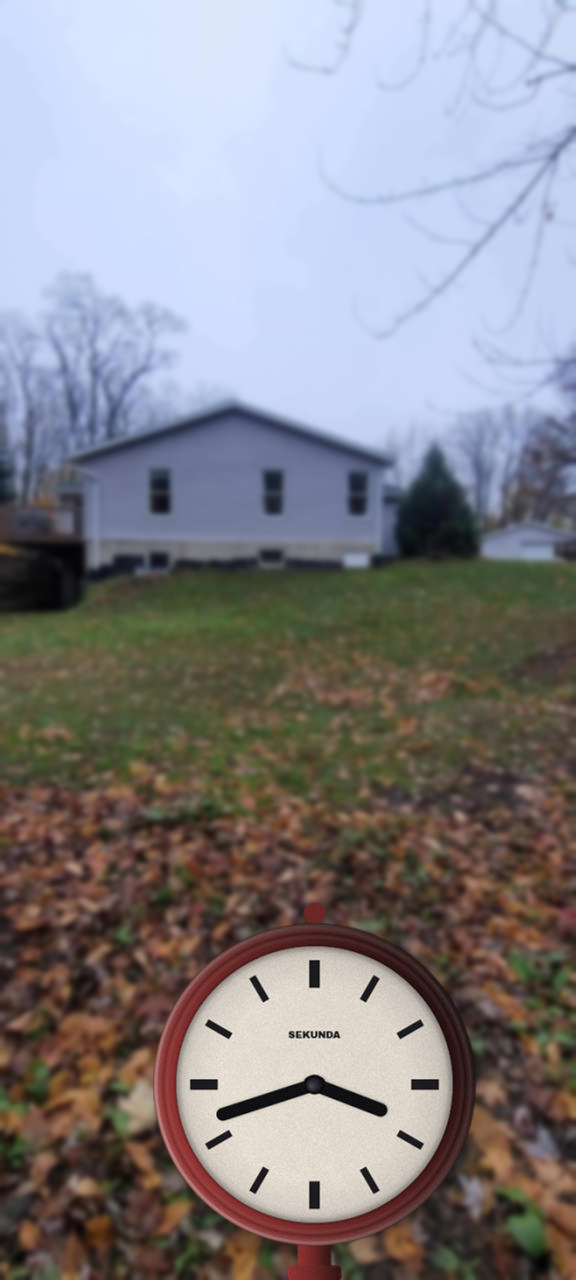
3:42
